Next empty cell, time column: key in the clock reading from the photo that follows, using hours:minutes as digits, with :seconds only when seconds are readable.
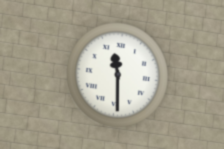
11:29
